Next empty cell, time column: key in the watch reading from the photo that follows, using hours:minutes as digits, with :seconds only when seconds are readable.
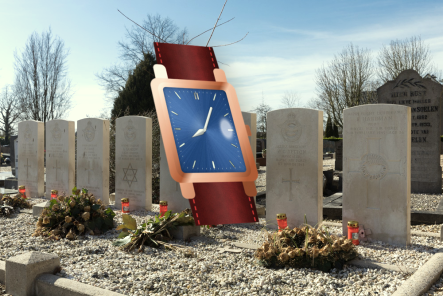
8:05
